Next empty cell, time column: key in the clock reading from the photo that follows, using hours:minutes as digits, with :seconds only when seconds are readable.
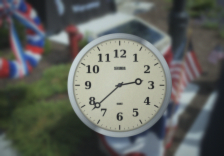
2:38
